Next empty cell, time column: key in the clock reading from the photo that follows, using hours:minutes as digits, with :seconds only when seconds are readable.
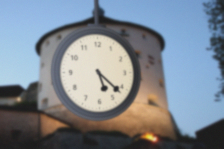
5:22
